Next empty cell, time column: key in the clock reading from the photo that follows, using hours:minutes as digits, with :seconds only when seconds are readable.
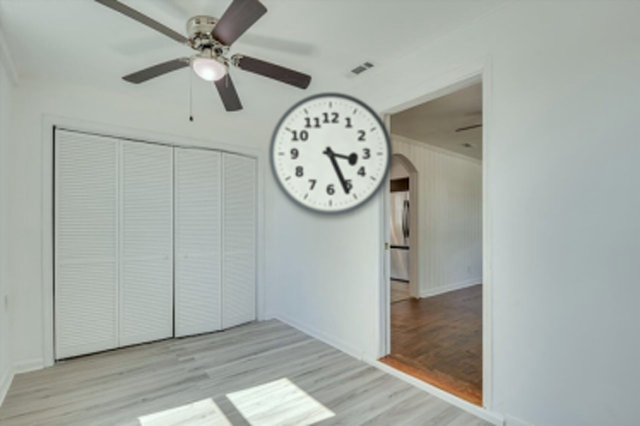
3:26
